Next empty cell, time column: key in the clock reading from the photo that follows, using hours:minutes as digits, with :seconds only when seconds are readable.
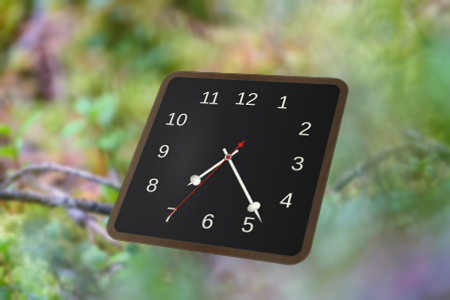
7:23:35
